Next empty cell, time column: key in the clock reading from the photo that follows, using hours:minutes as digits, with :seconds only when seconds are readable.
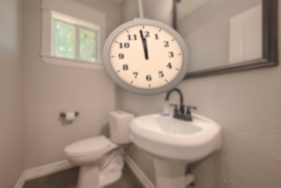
11:59
